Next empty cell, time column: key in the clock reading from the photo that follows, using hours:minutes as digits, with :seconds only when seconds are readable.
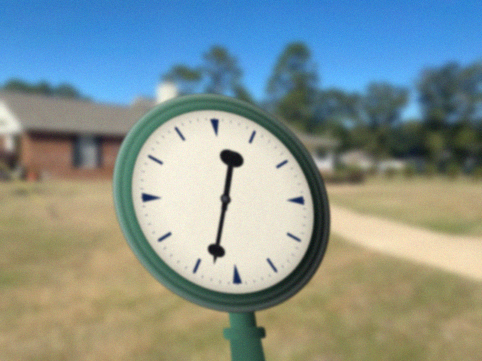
12:33
